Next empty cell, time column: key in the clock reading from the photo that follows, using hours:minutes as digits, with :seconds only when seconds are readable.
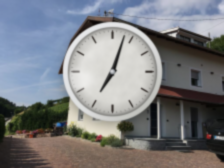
7:03
